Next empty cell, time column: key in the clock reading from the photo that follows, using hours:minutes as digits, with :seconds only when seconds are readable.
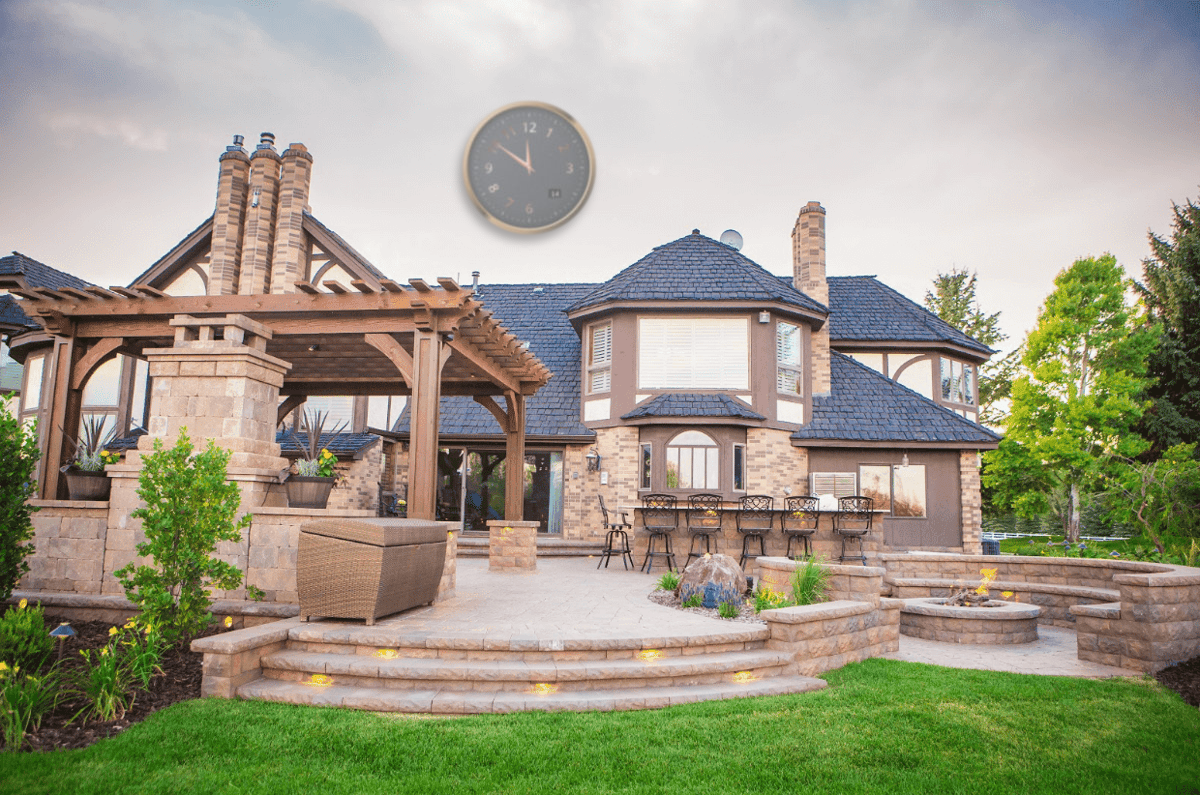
11:51
